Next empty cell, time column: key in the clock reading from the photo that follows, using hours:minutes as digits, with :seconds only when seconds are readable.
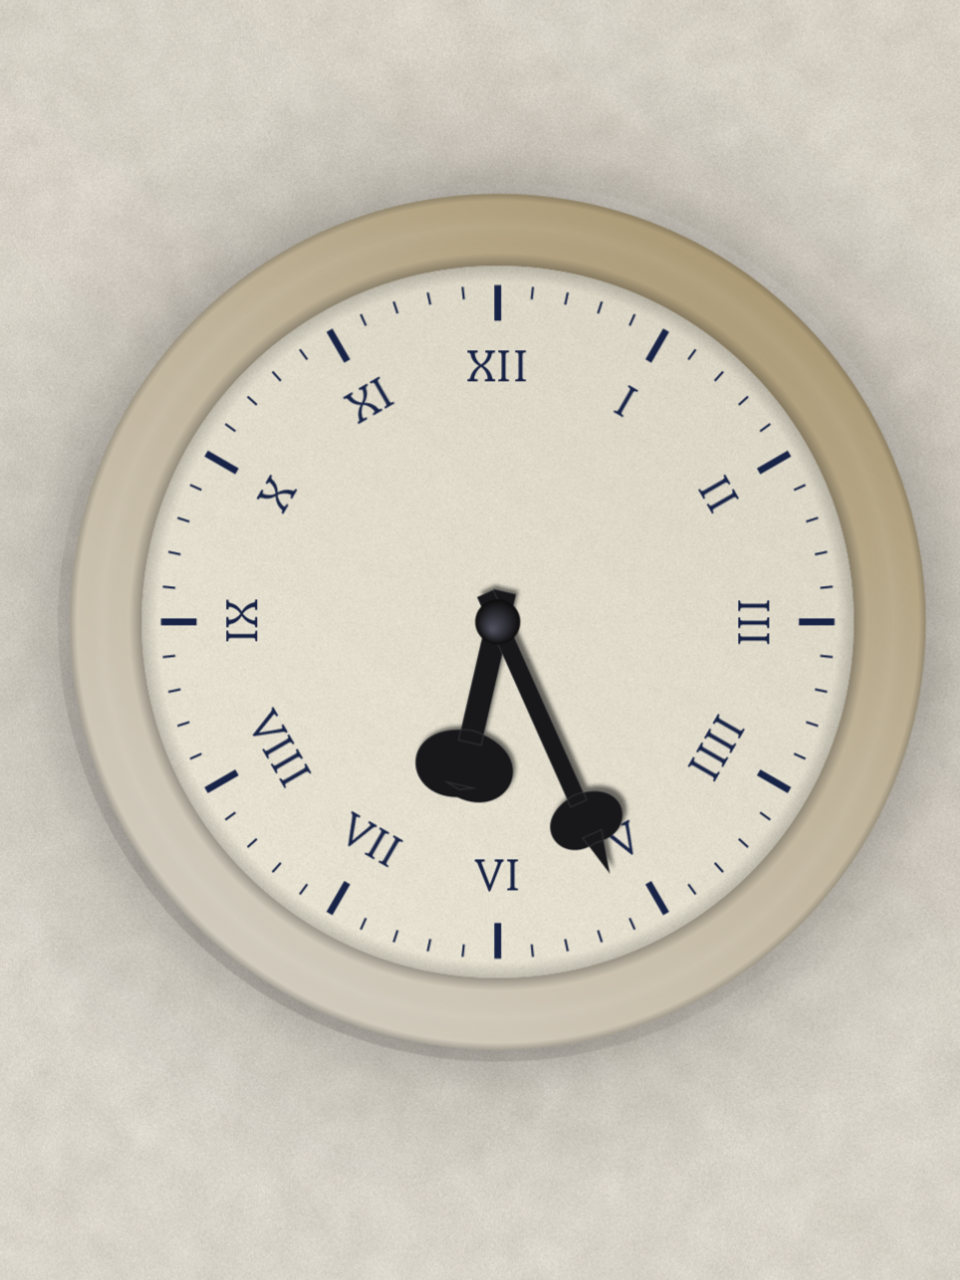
6:26
